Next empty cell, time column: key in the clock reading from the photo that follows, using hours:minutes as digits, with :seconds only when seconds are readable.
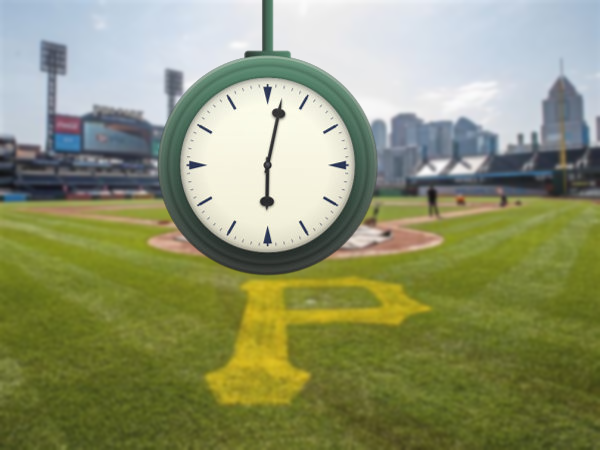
6:02
